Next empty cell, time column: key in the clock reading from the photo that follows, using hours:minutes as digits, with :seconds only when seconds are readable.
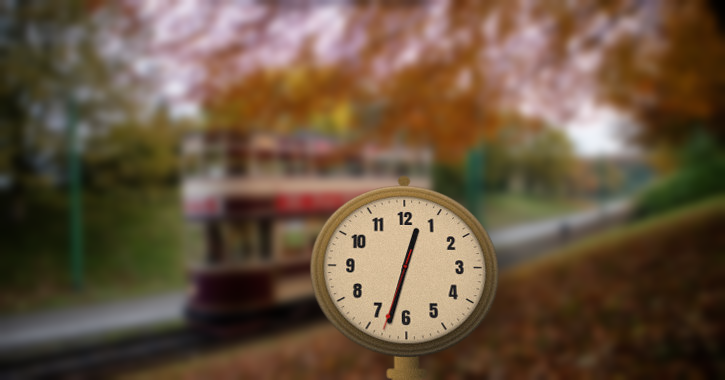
12:32:33
